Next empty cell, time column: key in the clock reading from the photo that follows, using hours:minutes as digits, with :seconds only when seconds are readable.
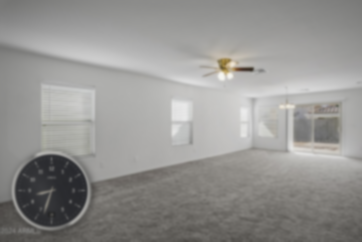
8:33
